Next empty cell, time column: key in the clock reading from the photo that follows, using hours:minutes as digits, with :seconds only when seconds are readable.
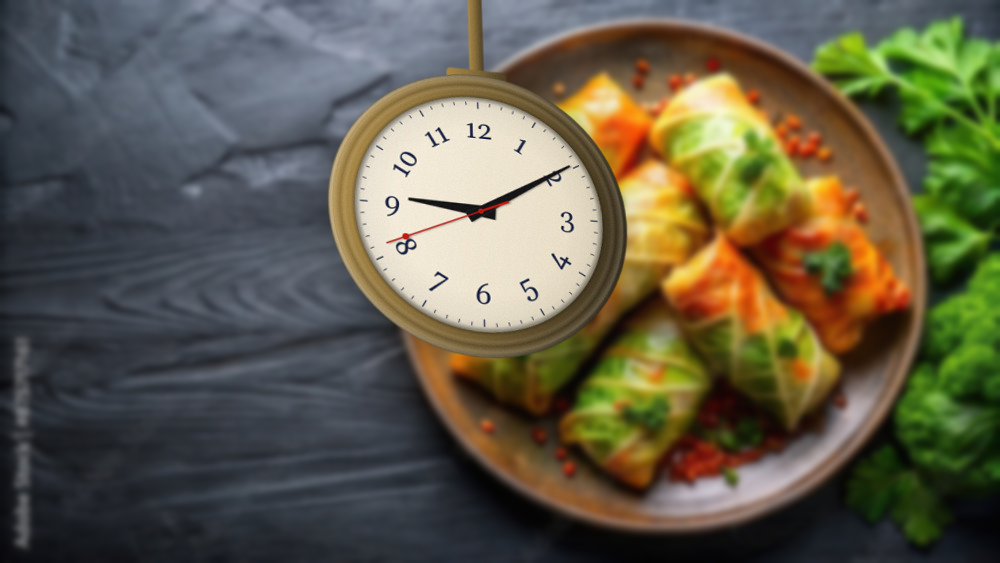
9:09:41
